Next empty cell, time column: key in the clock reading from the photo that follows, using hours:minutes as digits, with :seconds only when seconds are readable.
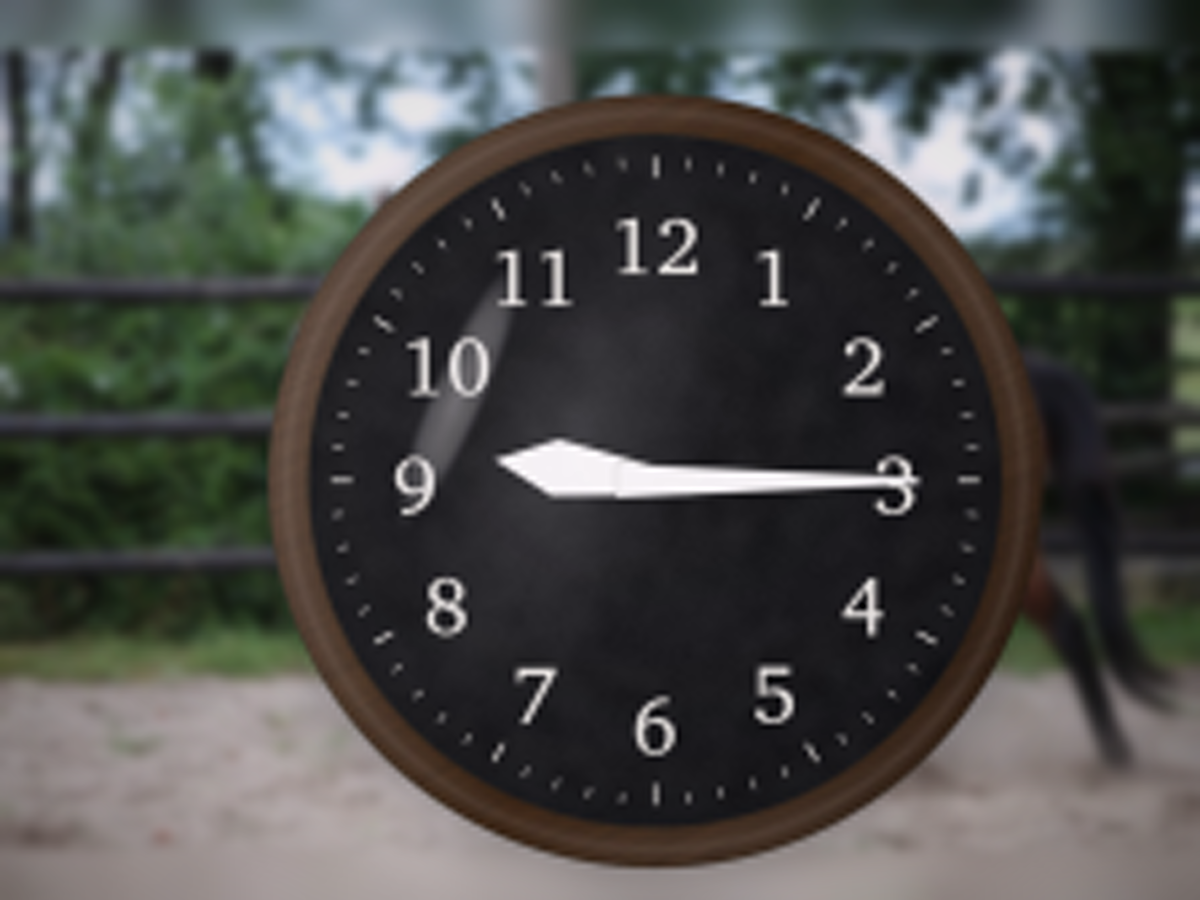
9:15
